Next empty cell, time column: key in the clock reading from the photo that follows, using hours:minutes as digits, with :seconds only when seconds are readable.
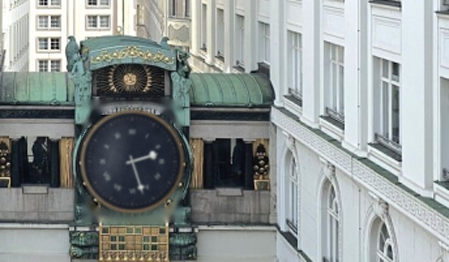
2:27
